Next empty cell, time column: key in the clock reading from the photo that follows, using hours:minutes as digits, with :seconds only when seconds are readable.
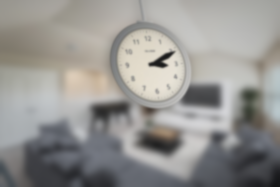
3:11
